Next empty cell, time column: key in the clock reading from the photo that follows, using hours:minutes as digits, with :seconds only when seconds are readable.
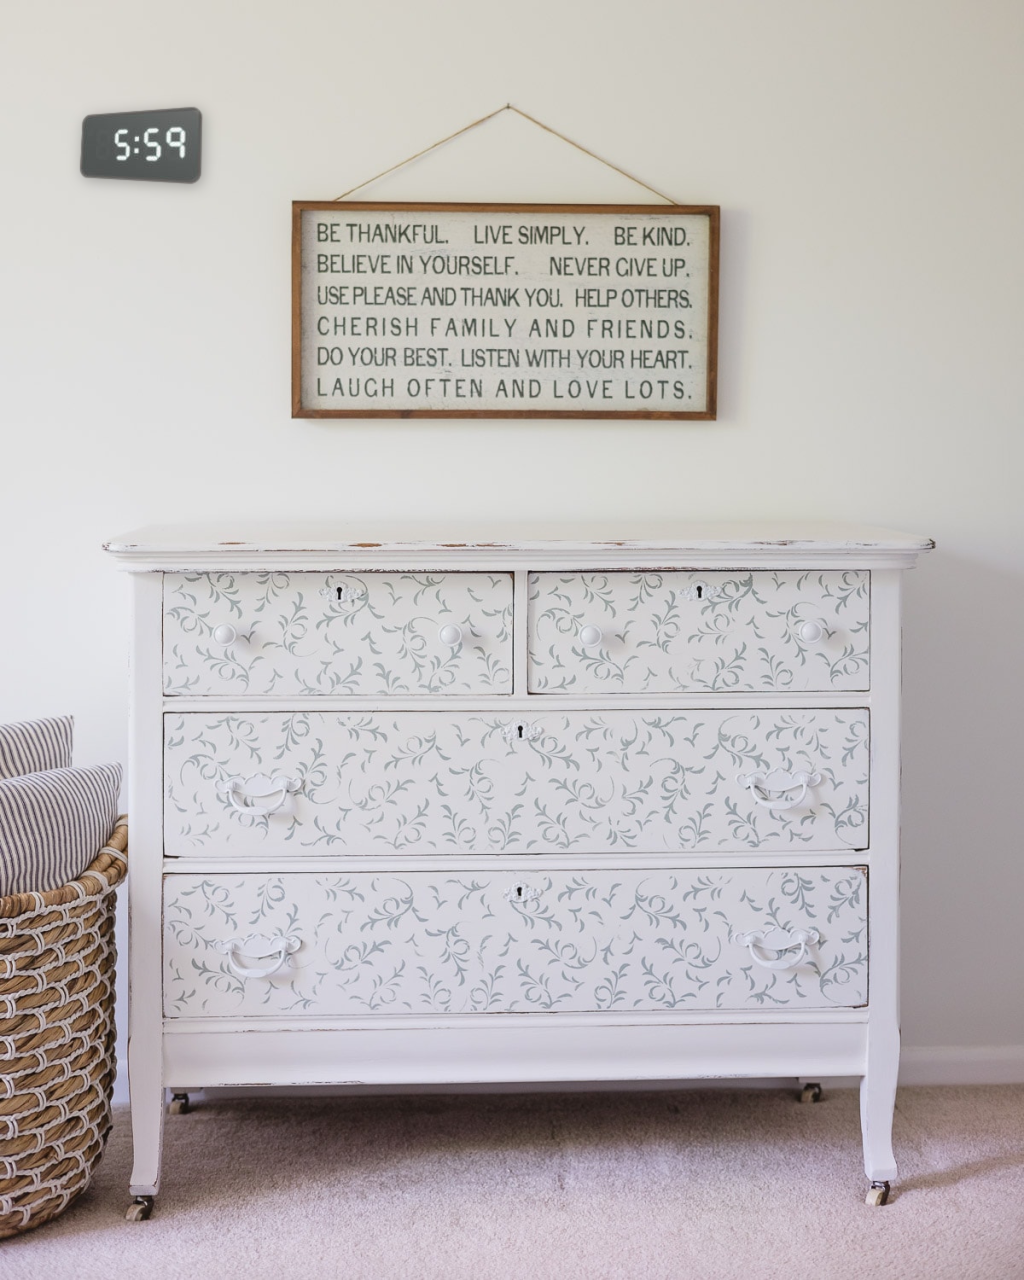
5:59
